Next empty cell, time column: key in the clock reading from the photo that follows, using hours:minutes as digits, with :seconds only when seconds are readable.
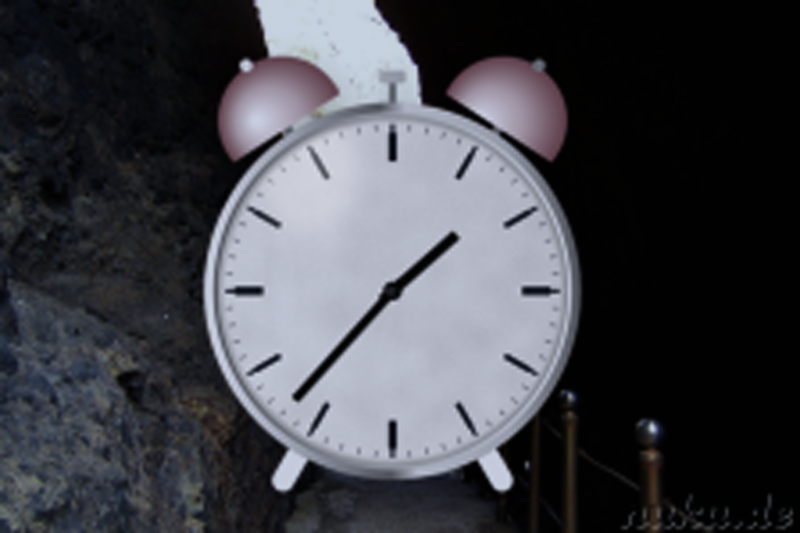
1:37
